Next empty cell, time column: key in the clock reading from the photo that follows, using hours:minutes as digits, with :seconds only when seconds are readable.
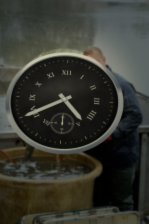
4:40
